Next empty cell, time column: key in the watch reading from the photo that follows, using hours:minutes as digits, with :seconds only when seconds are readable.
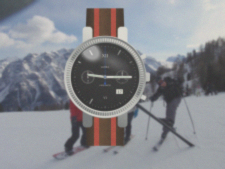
9:15
